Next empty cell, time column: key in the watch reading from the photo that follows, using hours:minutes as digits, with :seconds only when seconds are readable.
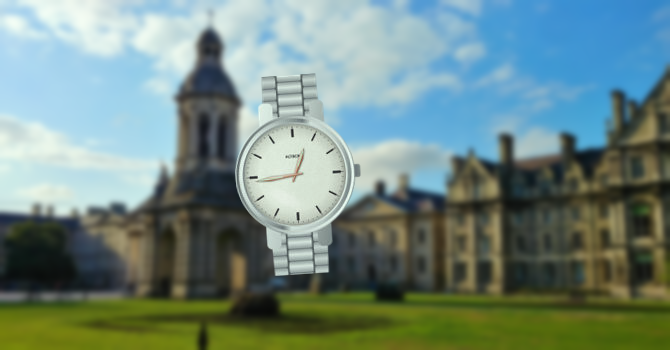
12:44
